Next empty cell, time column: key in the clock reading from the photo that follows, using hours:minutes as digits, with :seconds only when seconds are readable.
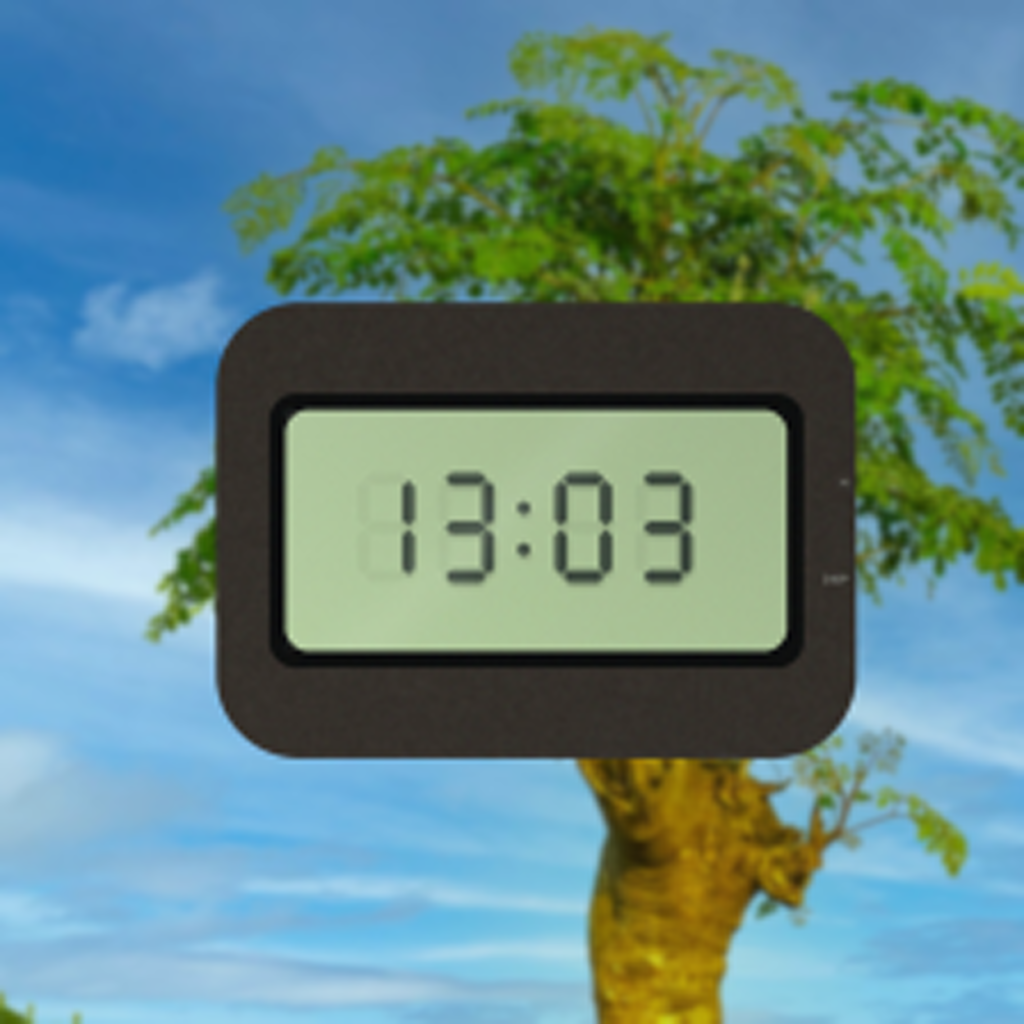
13:03
